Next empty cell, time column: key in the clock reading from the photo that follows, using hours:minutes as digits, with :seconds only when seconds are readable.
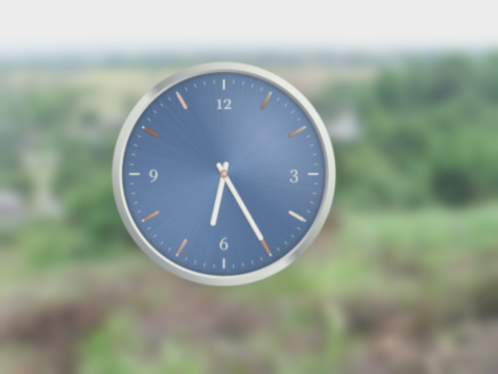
6:25
